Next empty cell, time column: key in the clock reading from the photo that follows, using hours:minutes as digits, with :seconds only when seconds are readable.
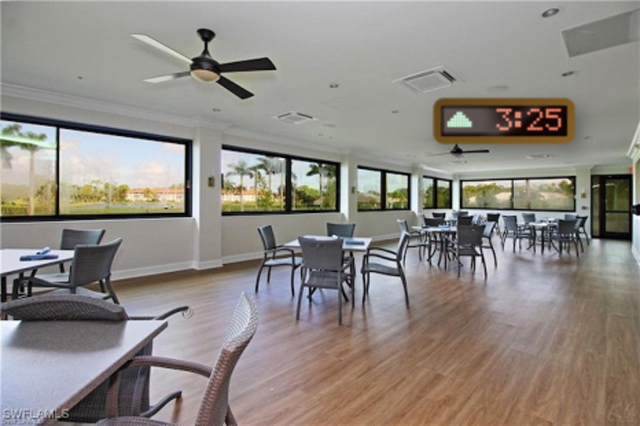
3:25
